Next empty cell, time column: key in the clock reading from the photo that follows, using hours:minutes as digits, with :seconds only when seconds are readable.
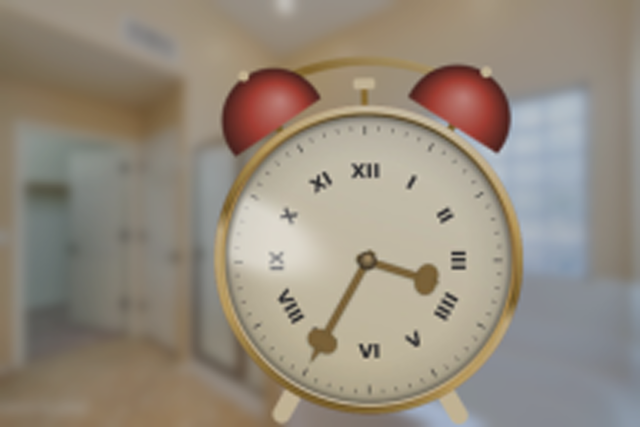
3:35
